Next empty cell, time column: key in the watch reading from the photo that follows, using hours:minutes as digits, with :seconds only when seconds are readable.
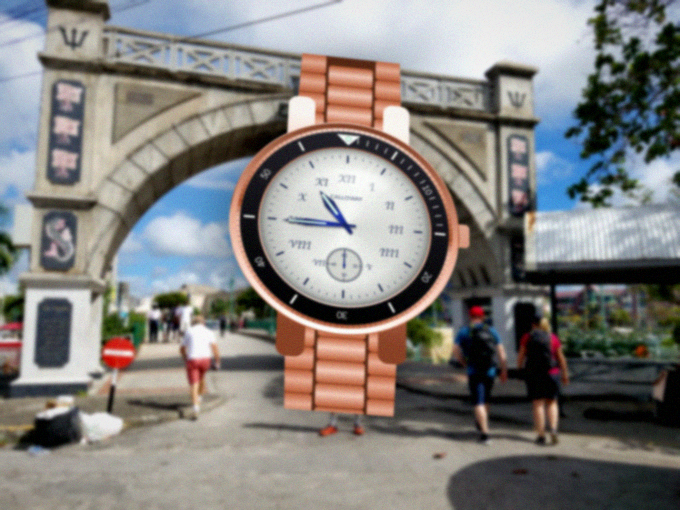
10:45
